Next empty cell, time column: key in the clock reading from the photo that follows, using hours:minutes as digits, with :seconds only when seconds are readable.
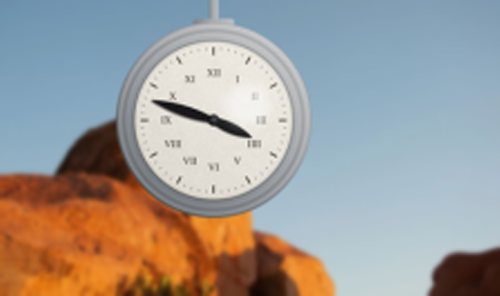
3:48
